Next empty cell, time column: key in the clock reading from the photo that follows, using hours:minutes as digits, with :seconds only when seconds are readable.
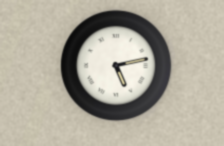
5:13
